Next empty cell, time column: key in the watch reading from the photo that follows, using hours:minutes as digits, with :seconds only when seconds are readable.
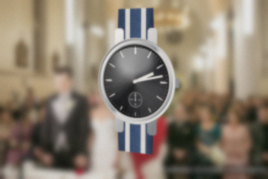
2:13
